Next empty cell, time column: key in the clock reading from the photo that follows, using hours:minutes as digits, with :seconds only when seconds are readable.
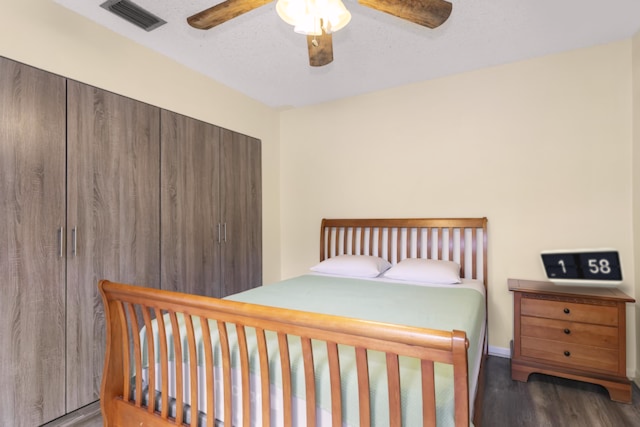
1:58
